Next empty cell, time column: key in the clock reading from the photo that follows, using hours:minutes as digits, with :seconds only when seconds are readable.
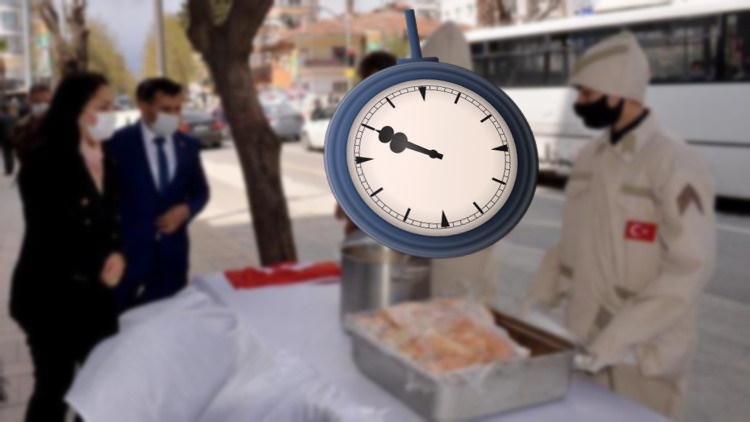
9:50
